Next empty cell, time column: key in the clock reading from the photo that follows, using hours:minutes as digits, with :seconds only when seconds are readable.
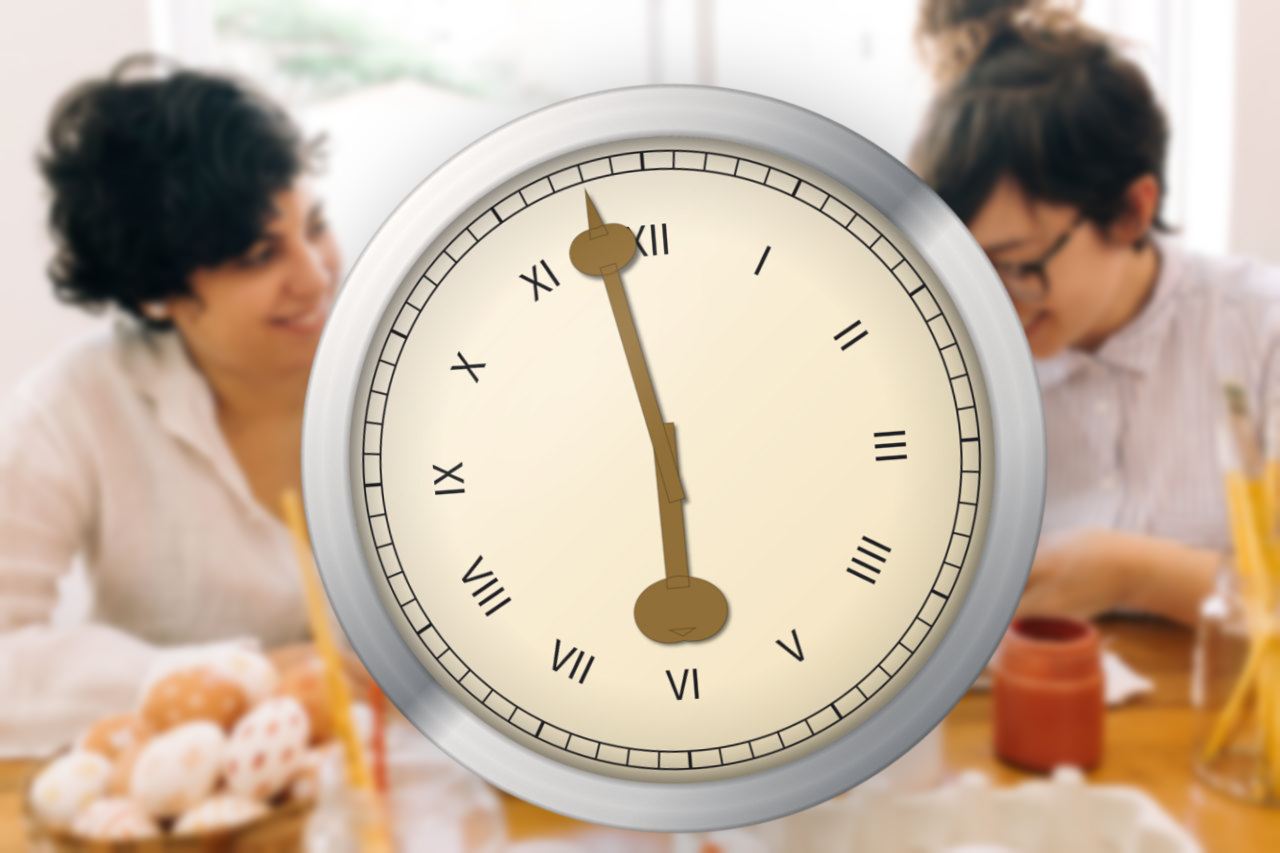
5:58
